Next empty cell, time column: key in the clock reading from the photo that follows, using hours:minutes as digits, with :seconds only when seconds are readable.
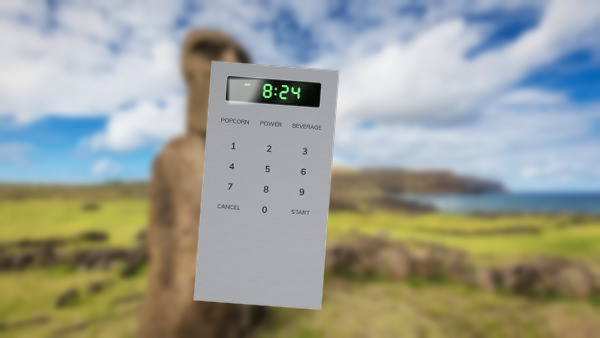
8:24
